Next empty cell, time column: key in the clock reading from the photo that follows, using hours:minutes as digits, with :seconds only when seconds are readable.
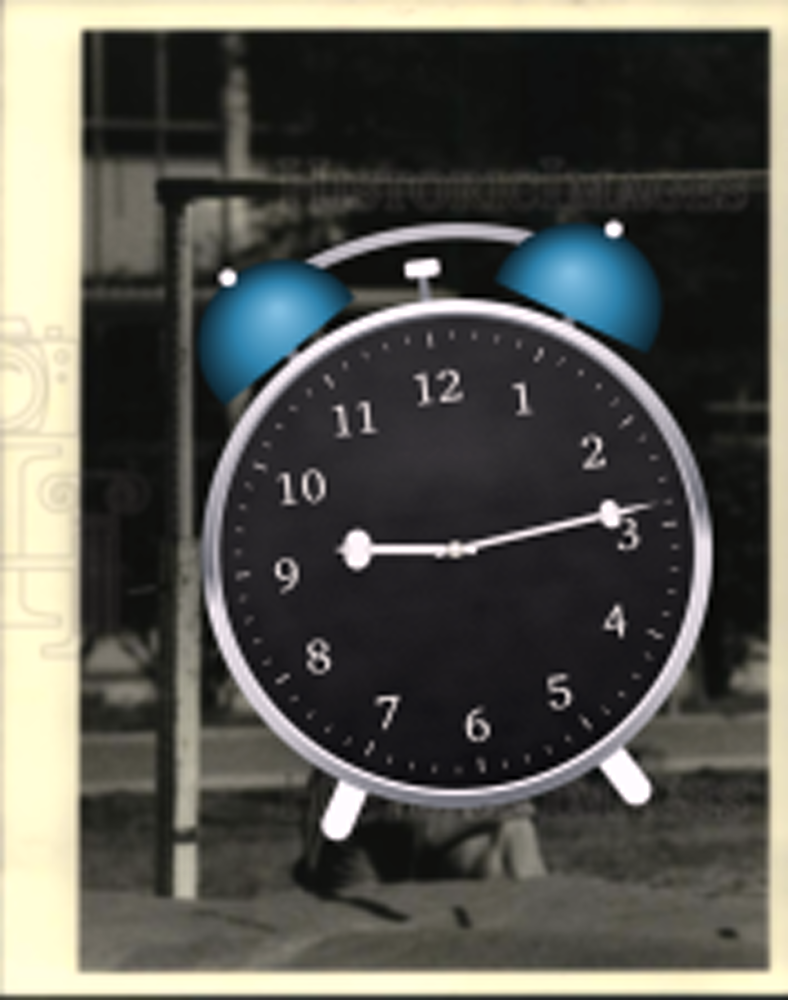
9:14
